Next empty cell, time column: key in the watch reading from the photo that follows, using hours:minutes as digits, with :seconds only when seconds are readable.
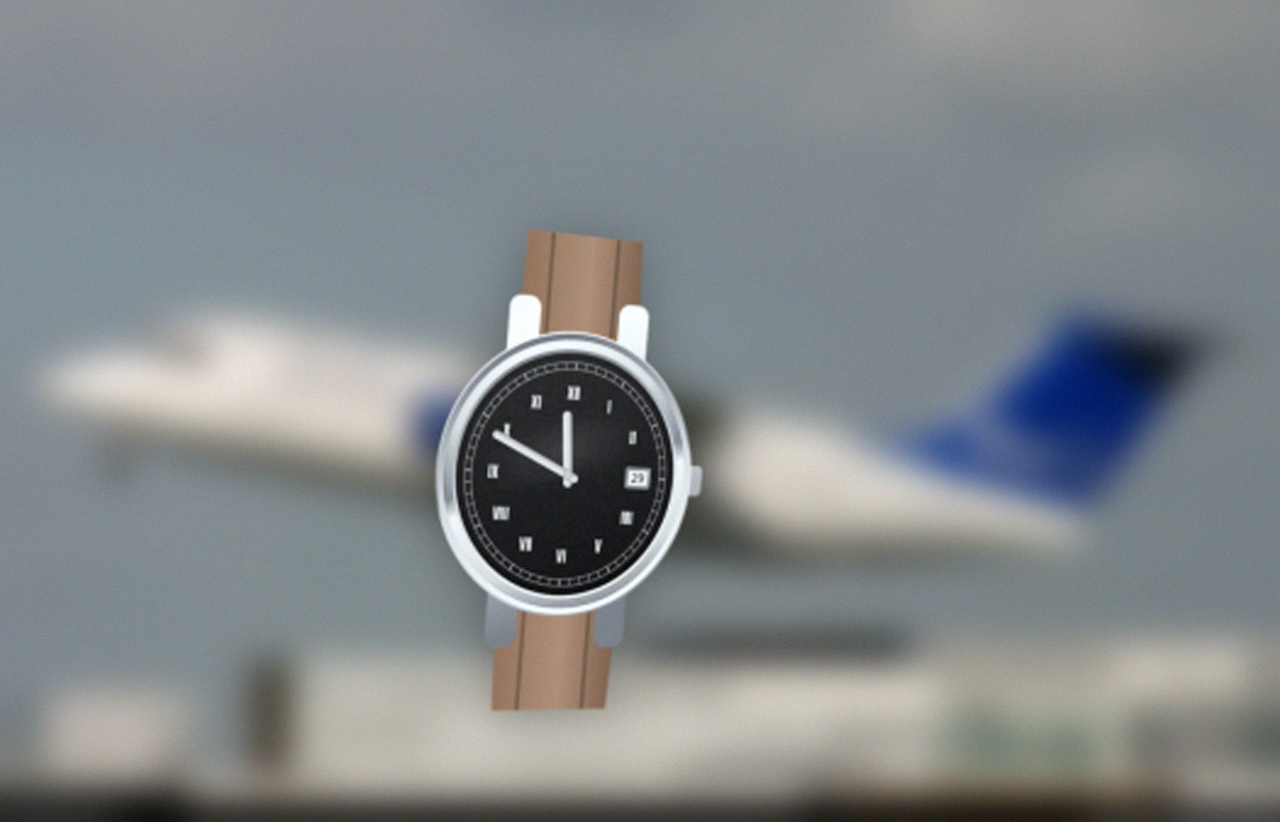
11:49
